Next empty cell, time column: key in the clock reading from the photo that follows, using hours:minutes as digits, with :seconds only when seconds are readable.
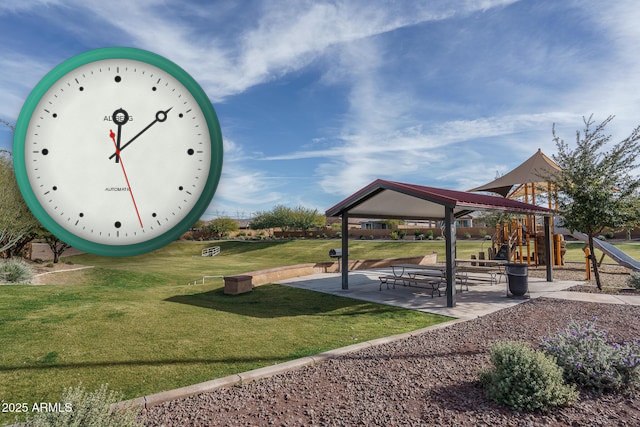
12:08:27
